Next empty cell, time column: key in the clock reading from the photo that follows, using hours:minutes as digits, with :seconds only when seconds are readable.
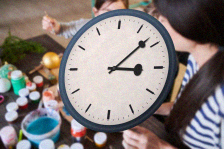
3:08
